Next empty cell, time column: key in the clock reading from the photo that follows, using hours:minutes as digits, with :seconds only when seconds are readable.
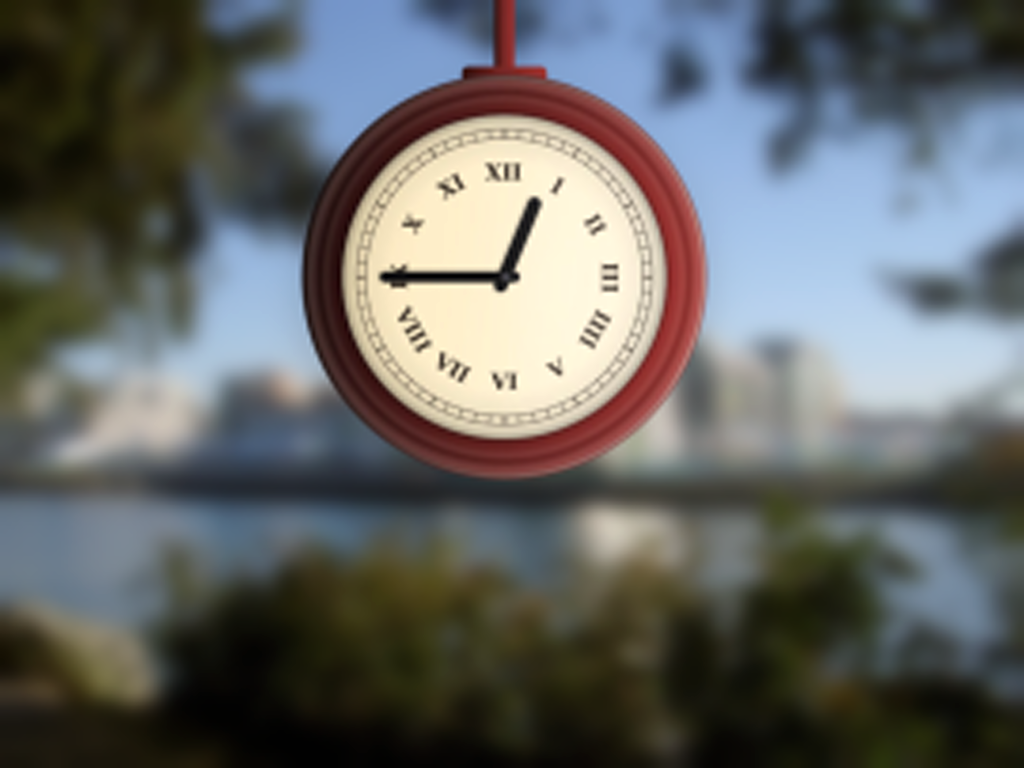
12:45
